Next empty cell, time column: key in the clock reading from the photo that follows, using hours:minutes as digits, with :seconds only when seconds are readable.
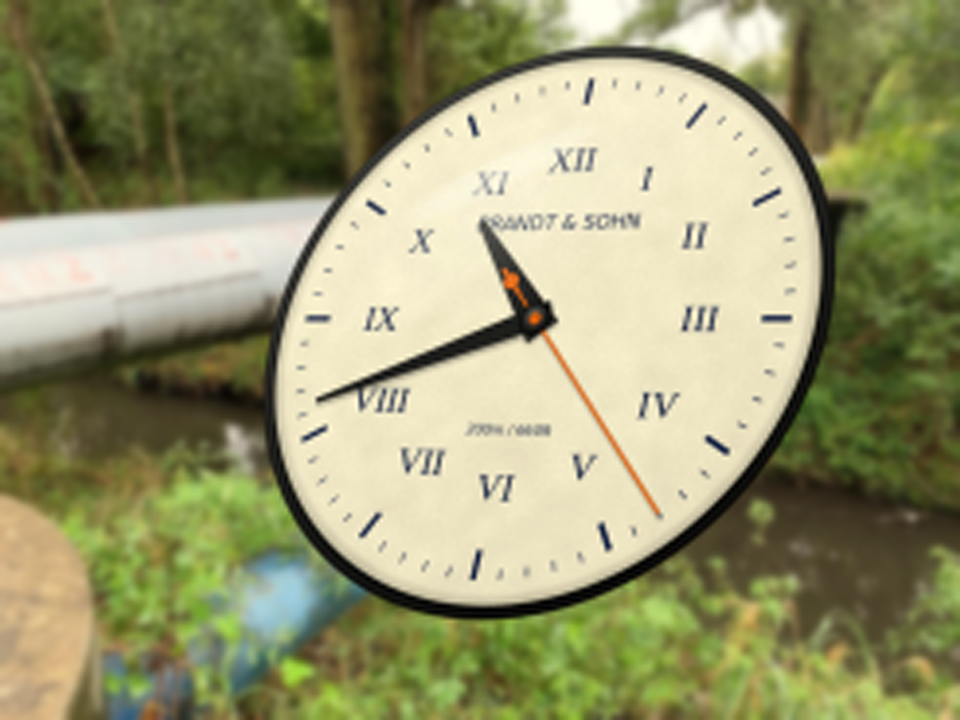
10:41:23
